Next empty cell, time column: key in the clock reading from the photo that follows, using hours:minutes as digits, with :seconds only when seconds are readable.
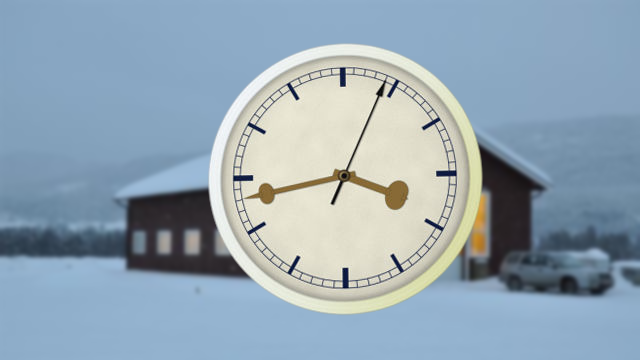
3:43:04
